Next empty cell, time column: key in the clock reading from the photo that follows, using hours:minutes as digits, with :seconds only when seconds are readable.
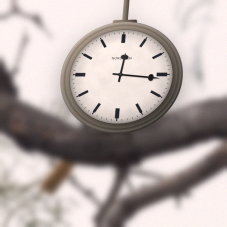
12:16
